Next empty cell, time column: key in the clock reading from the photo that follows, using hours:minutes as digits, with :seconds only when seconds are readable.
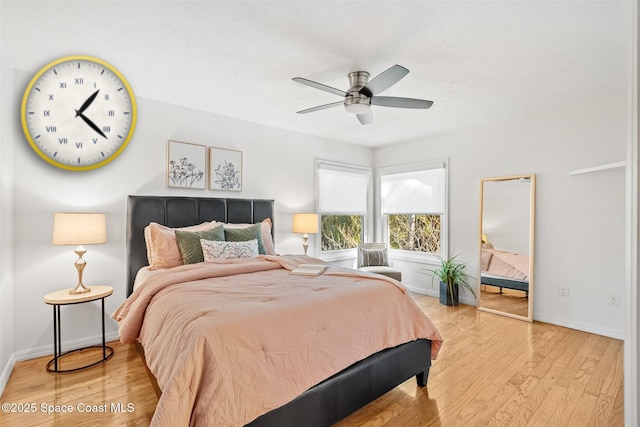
1:22
